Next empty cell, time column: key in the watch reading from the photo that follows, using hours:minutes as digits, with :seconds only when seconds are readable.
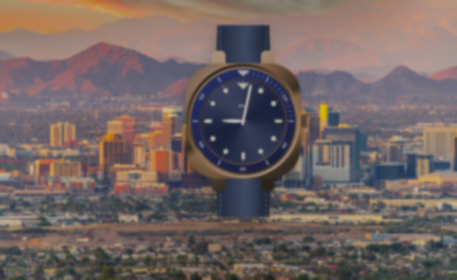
9:02
